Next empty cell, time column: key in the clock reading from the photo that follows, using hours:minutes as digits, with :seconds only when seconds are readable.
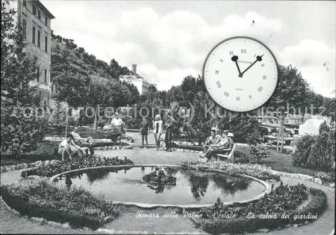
11:07
